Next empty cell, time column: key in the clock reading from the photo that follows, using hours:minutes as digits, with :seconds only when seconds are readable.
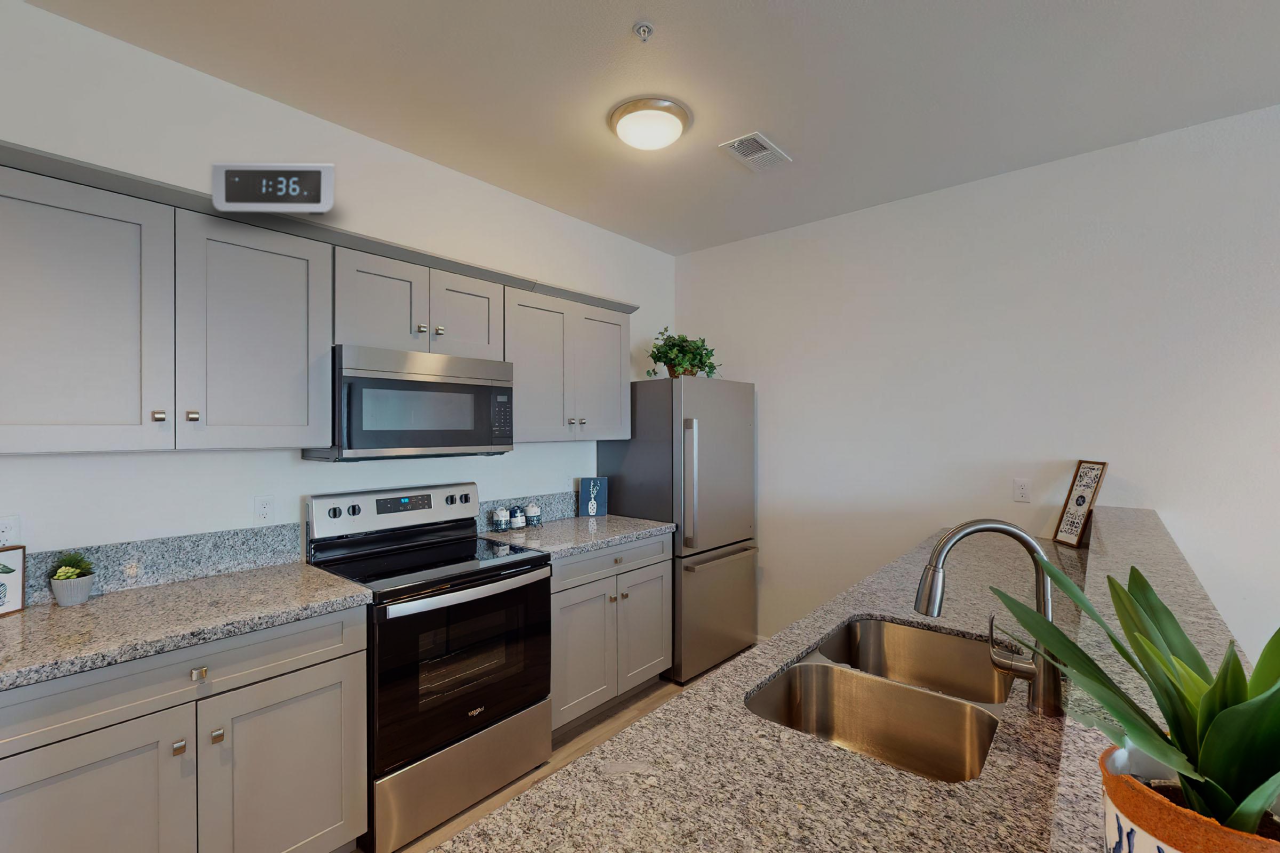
1:36
